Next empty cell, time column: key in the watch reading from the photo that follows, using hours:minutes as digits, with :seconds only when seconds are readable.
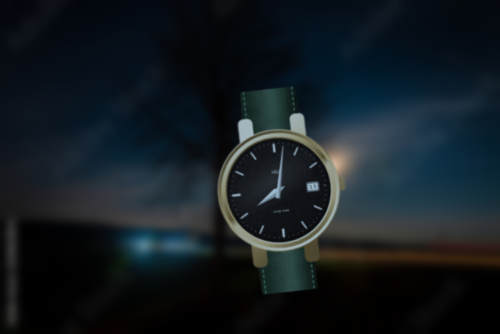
8:02
